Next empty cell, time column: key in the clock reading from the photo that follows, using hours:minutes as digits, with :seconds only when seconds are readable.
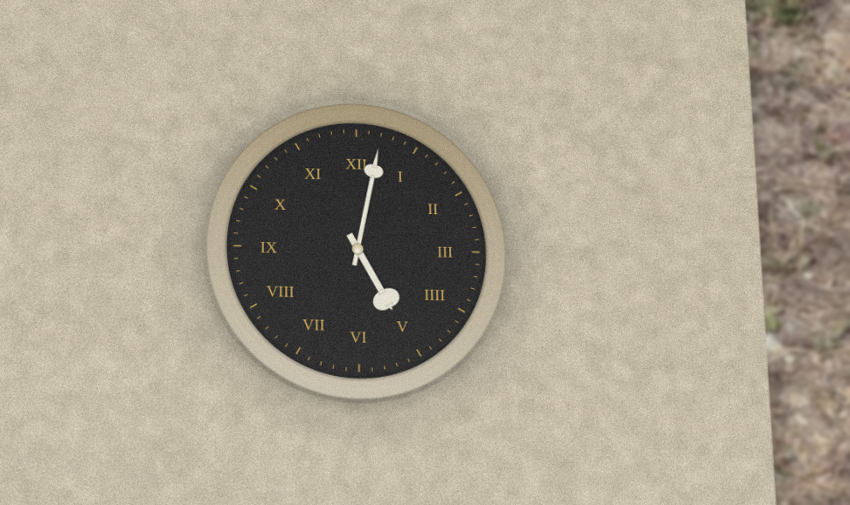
5:02
